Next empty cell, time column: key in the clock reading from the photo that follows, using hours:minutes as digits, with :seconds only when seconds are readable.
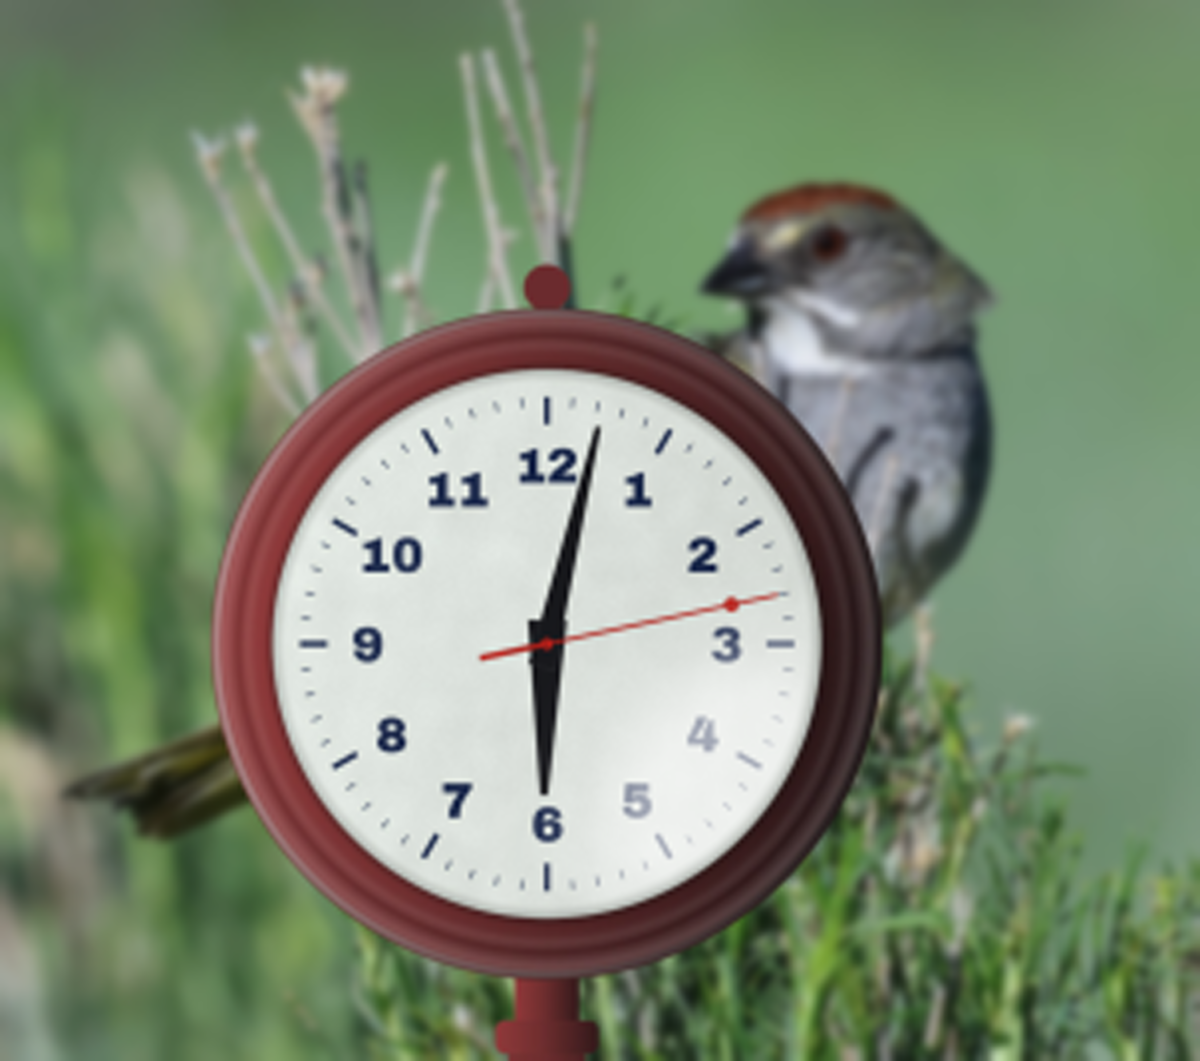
6:02:13
